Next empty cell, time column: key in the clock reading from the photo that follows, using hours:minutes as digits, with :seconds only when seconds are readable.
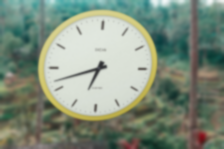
6:42
